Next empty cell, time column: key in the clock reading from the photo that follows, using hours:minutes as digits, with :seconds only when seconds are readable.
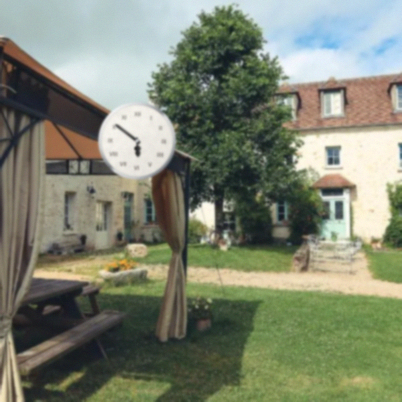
5:51
